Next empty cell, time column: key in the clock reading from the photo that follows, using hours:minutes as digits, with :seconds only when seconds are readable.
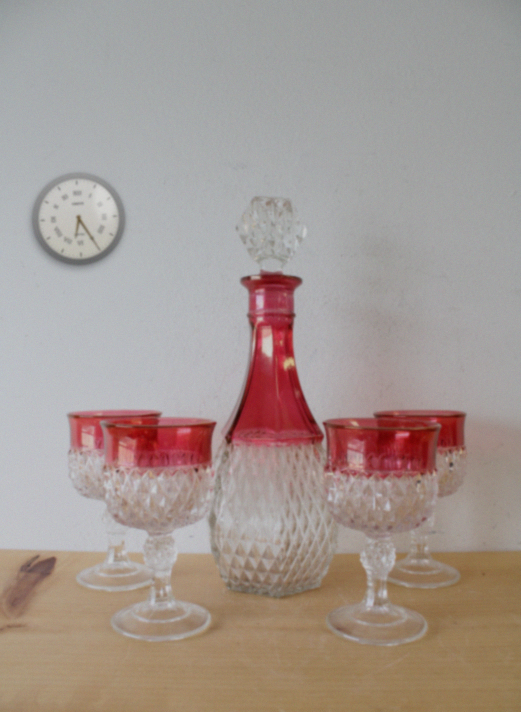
6:25
